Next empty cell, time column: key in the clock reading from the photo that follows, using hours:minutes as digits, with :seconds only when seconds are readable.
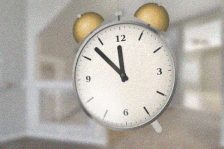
11:53
